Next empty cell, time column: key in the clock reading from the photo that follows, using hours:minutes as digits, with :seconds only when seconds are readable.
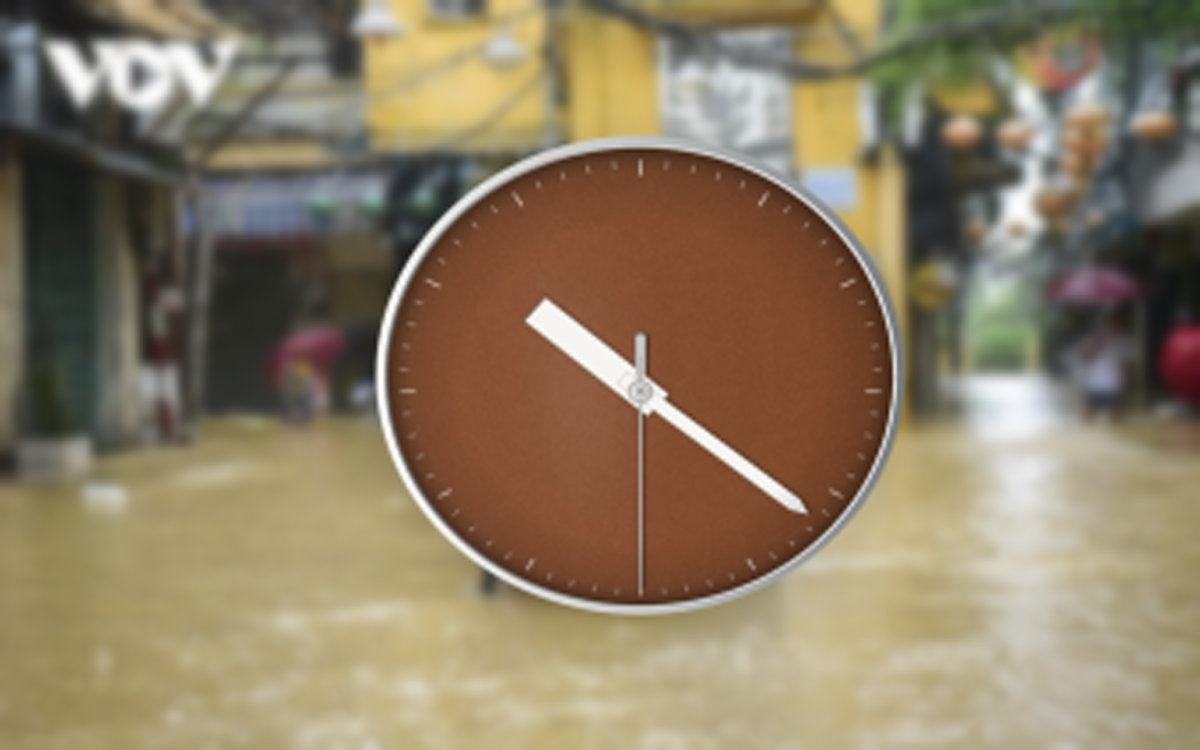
10:21:30
